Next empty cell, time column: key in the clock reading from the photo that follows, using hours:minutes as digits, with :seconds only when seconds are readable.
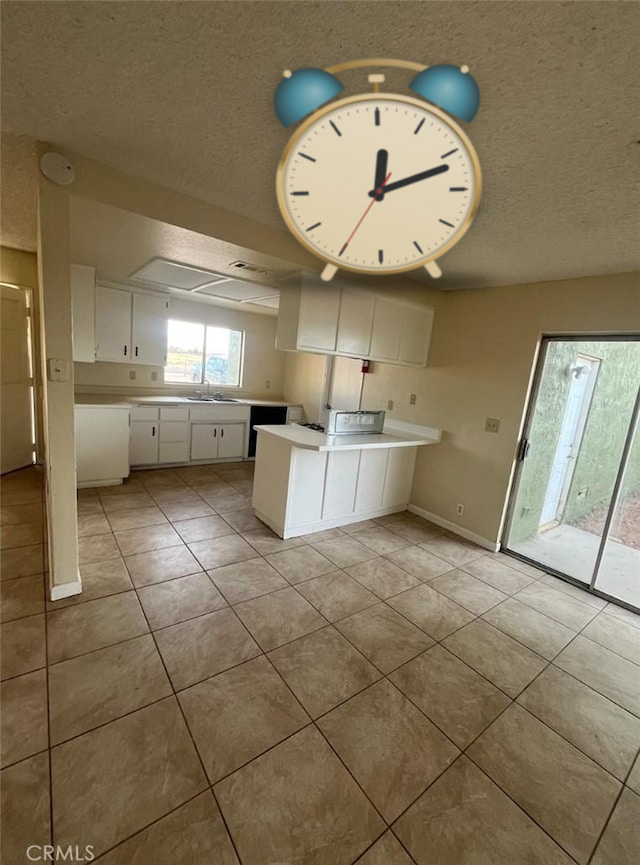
12:11:35
